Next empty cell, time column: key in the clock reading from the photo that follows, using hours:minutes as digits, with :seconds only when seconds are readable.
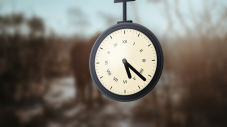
5:22
